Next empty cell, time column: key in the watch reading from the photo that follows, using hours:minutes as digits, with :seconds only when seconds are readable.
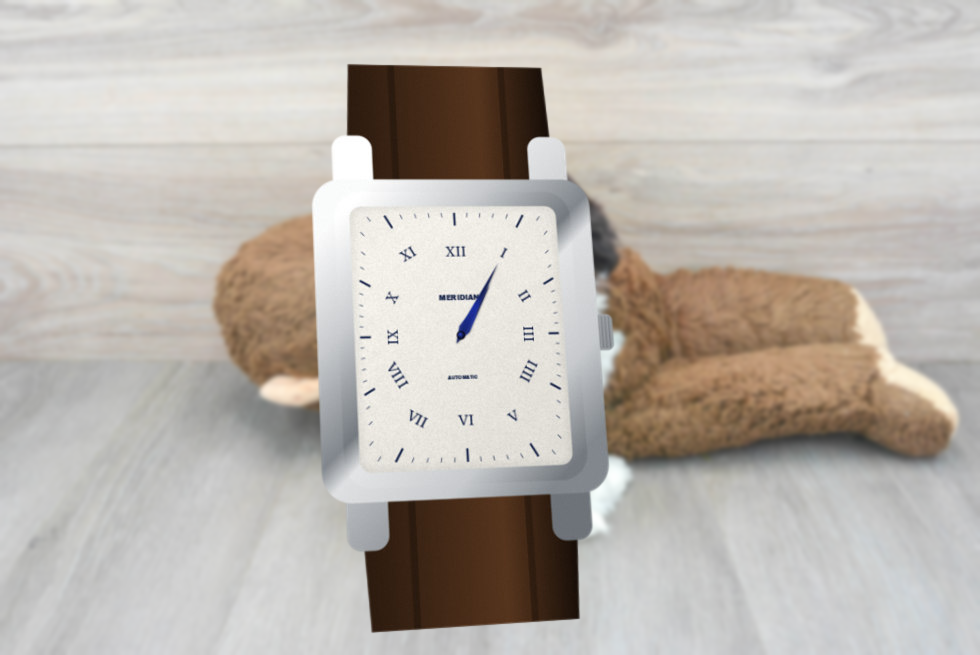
1:05
